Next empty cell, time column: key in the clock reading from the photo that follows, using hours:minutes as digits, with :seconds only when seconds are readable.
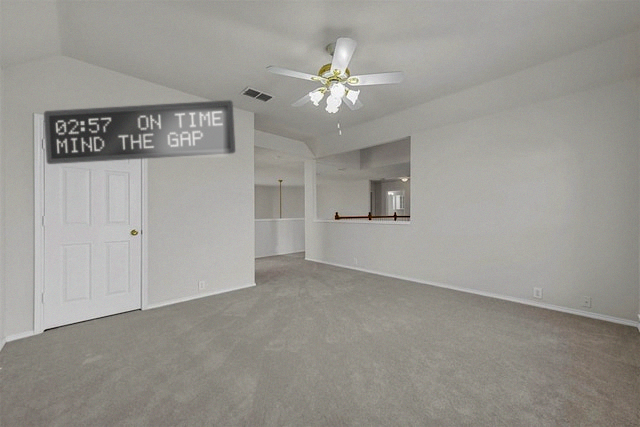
2:57
